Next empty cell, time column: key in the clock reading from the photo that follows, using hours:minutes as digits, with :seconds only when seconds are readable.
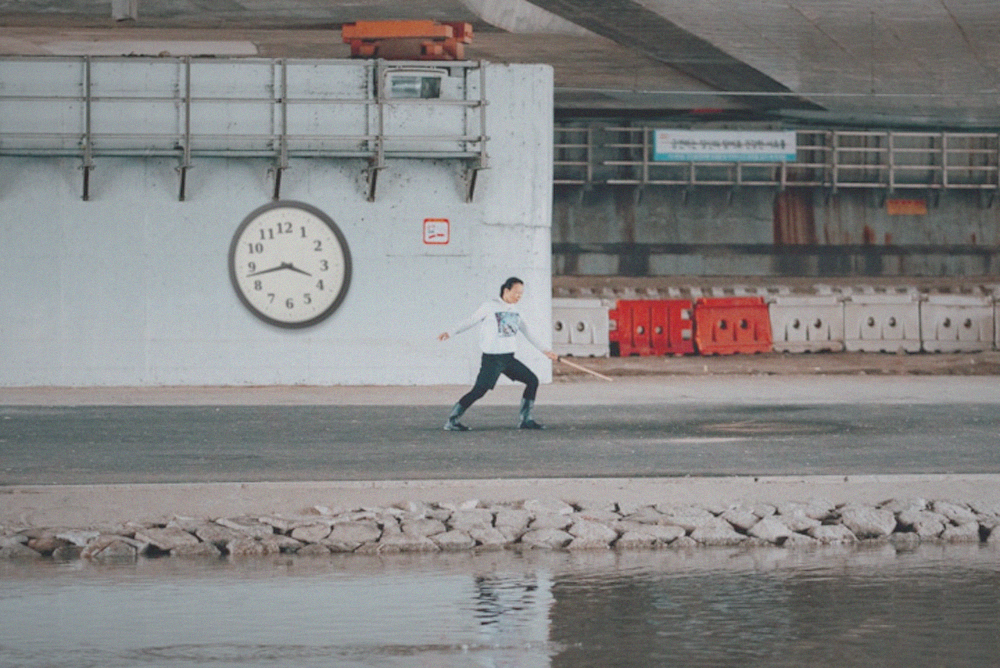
3:43
